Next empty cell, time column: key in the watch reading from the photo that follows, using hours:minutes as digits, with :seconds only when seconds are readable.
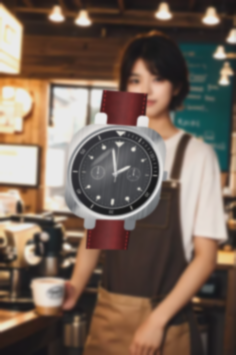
1:58
